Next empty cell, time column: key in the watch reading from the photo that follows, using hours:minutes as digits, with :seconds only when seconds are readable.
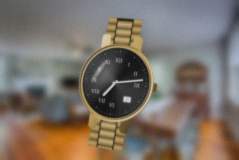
7:13
